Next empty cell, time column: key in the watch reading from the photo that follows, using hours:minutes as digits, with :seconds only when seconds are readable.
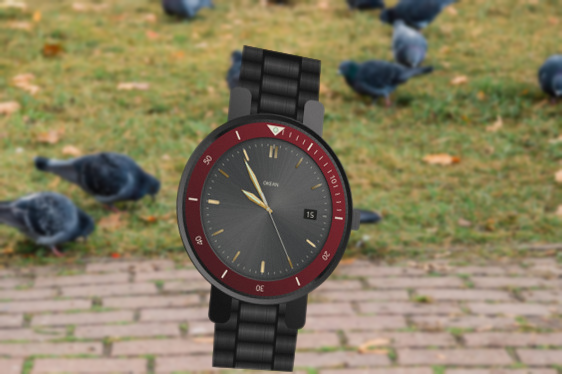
9:54:25
